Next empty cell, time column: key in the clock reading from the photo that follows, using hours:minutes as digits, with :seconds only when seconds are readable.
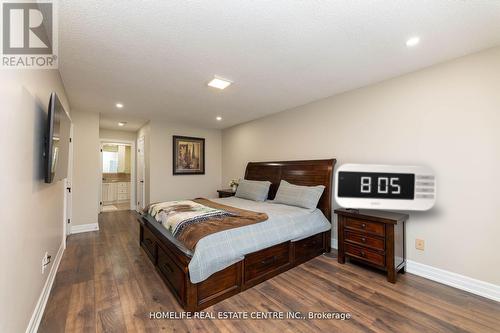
8:05
